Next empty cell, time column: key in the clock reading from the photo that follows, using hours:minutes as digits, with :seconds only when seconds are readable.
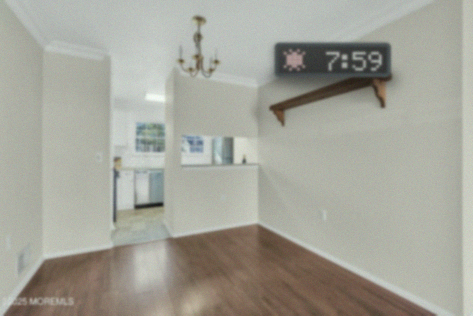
7:59
